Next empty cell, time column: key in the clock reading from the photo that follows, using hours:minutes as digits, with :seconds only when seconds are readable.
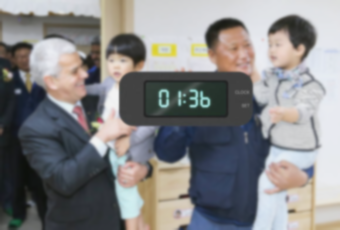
1:36
